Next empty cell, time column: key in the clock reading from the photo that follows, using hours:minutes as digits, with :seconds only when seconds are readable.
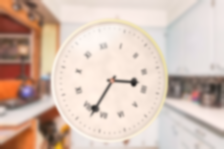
3:38
